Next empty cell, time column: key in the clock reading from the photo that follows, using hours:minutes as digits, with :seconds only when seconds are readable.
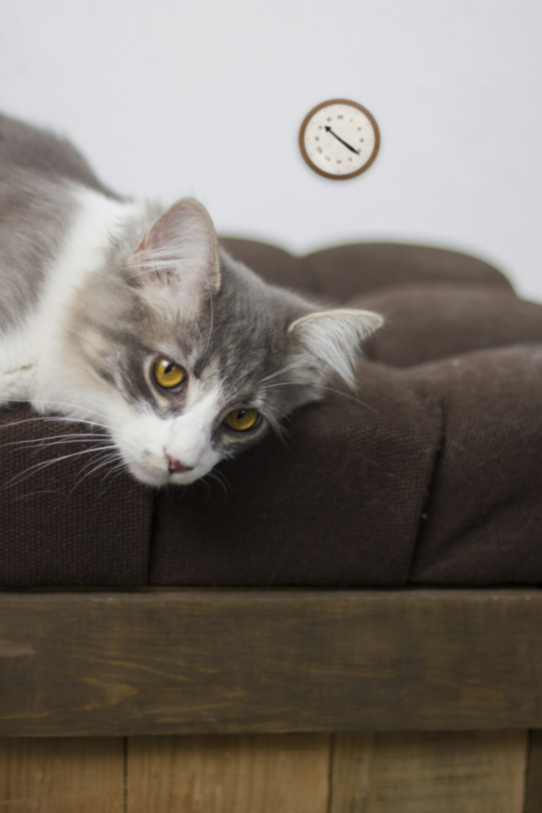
10:21
